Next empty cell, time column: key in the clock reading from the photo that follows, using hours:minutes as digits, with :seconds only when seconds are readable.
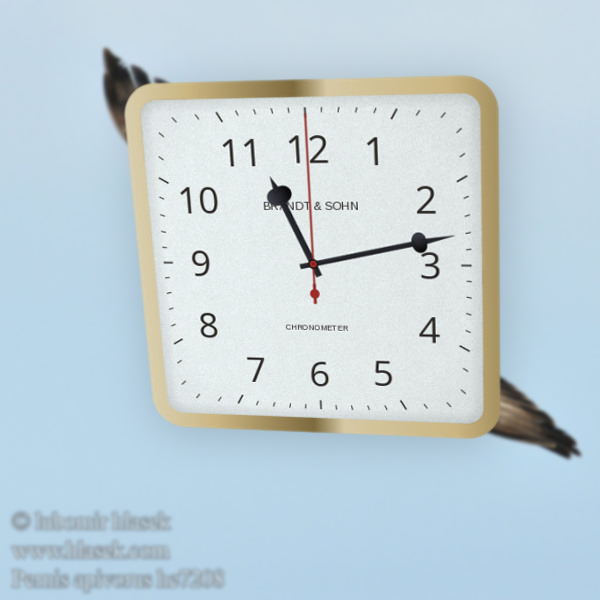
11:13:00
